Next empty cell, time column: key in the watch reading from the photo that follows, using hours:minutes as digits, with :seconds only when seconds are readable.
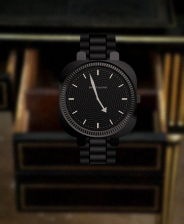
4:57
